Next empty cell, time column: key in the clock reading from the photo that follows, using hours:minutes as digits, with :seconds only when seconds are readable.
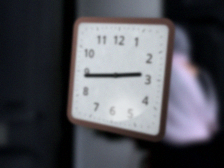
2:44
